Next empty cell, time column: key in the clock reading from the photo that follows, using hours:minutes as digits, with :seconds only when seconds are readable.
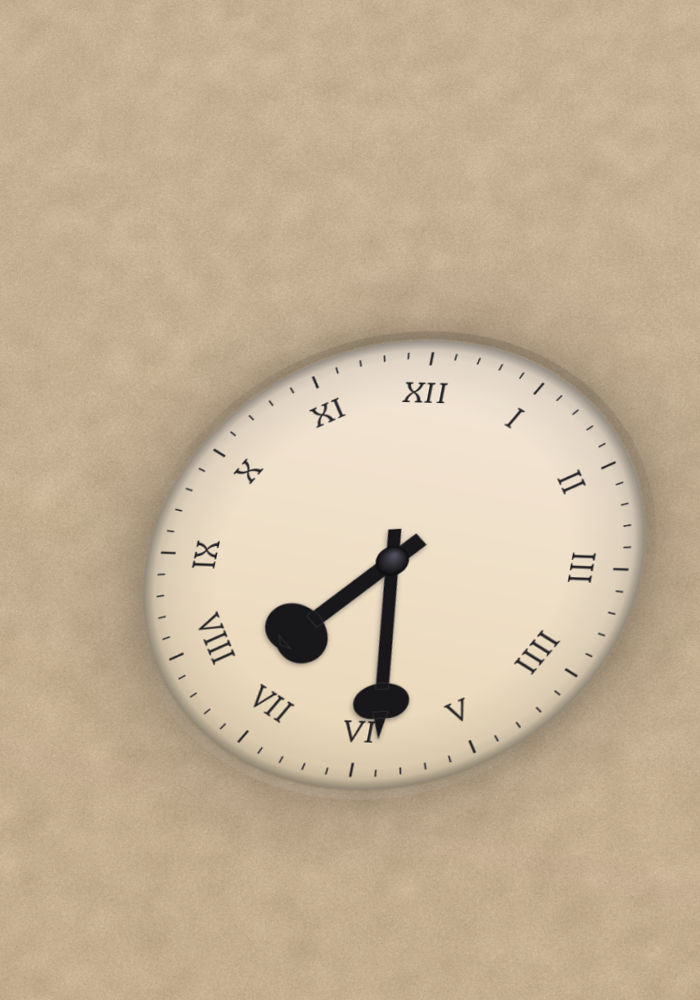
7:29
